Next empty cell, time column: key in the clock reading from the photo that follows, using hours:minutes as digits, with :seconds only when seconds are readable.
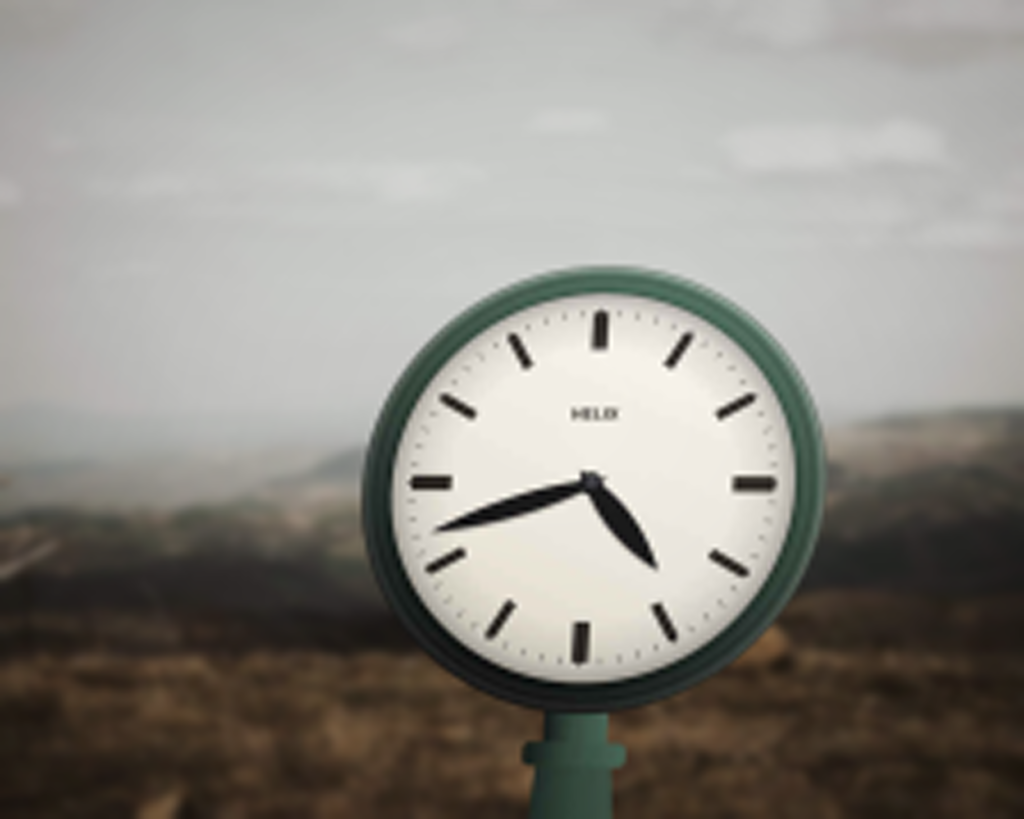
4:42
